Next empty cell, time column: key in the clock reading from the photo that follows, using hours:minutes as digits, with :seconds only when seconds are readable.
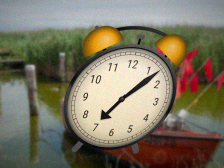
7:07
